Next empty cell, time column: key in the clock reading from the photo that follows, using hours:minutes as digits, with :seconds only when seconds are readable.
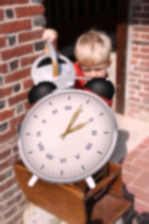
2:04
